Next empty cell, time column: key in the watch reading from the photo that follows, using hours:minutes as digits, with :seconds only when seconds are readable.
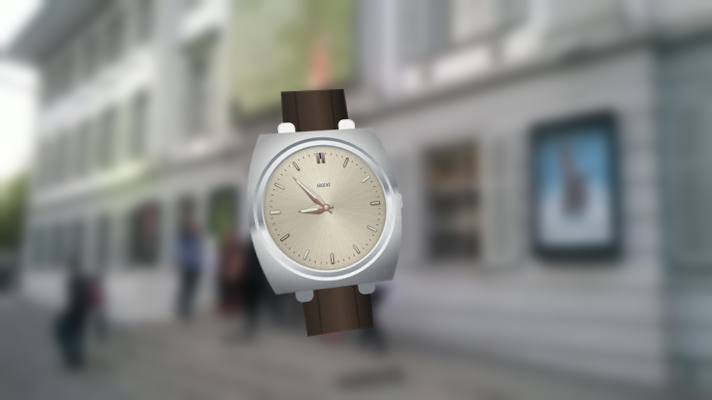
8:53
